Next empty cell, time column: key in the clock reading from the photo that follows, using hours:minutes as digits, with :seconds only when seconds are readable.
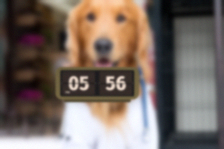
5:56
